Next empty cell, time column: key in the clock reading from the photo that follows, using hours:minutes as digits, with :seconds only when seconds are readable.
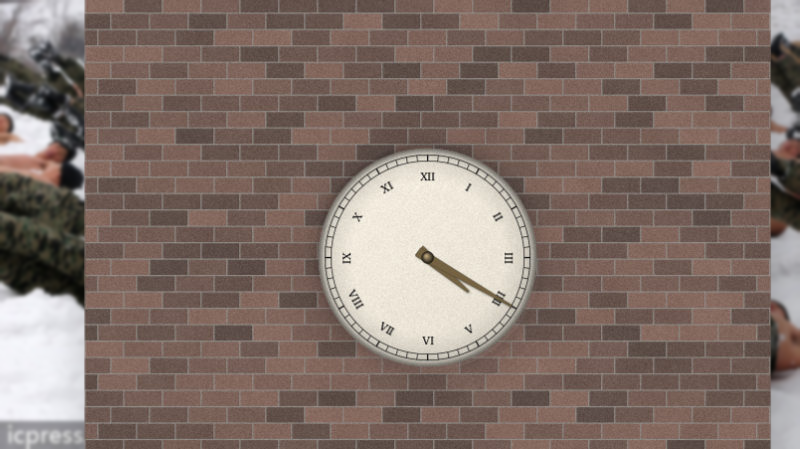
4:20
